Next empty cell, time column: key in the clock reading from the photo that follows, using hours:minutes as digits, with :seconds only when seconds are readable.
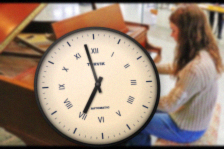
6:58
